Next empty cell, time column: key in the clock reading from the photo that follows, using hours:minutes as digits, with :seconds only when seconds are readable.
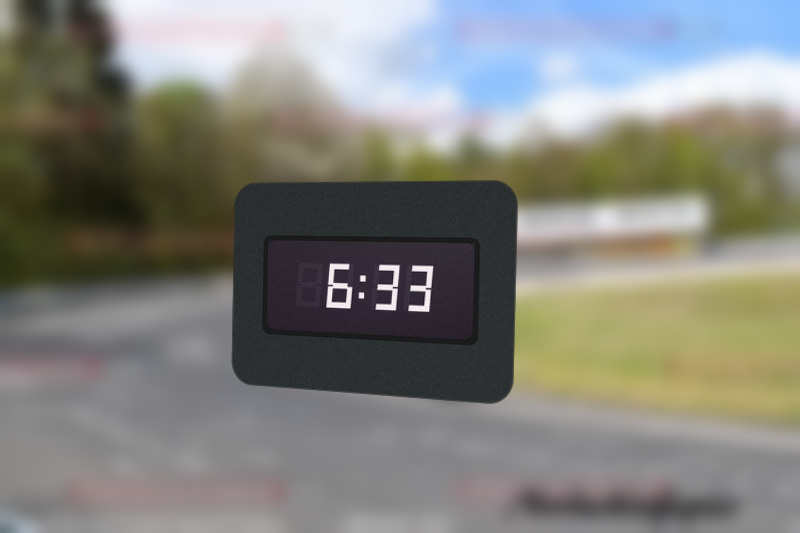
6:33
